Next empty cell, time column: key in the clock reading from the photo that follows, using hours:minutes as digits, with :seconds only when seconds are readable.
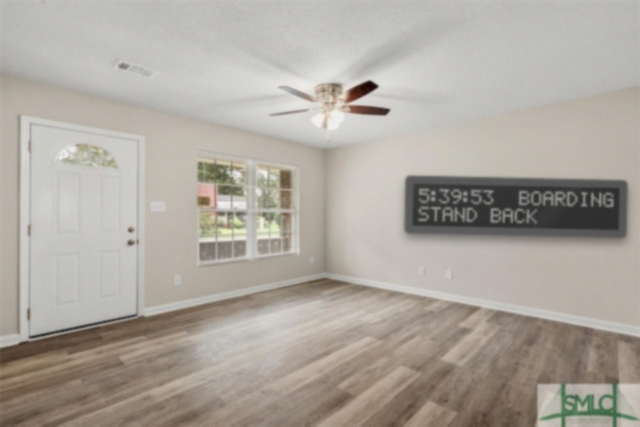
5:39:53
